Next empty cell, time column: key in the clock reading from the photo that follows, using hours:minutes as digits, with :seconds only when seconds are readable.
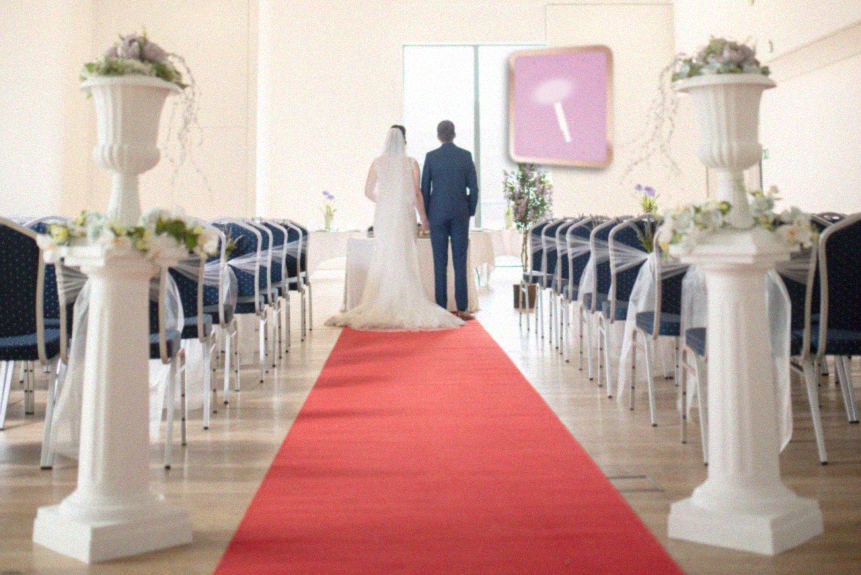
5:27
